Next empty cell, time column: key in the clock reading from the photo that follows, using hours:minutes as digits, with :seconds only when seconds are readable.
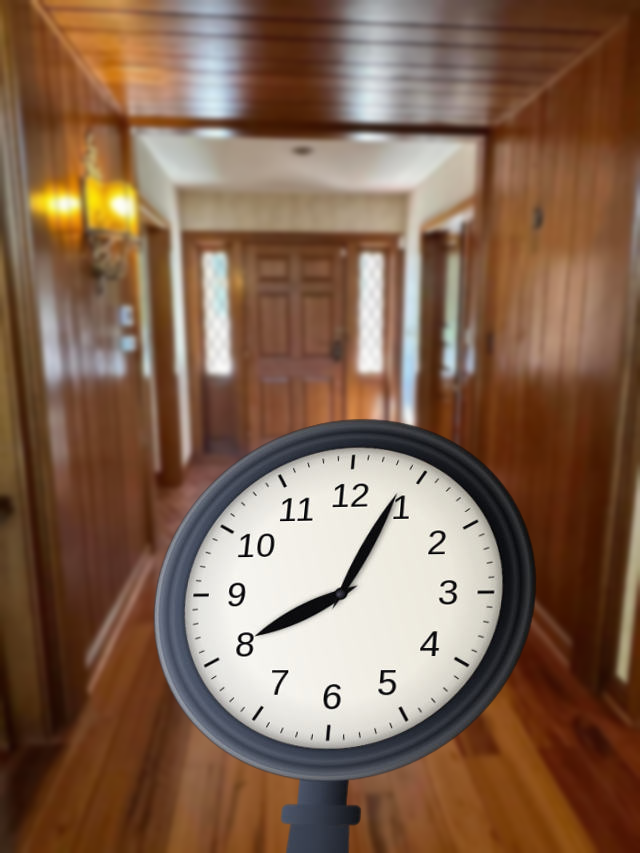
8:04
